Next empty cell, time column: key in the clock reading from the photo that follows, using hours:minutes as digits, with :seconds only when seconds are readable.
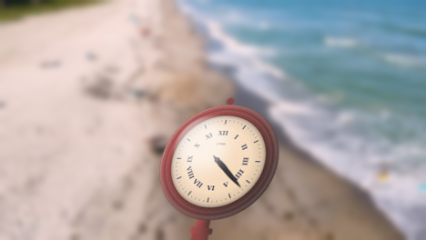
4:22
